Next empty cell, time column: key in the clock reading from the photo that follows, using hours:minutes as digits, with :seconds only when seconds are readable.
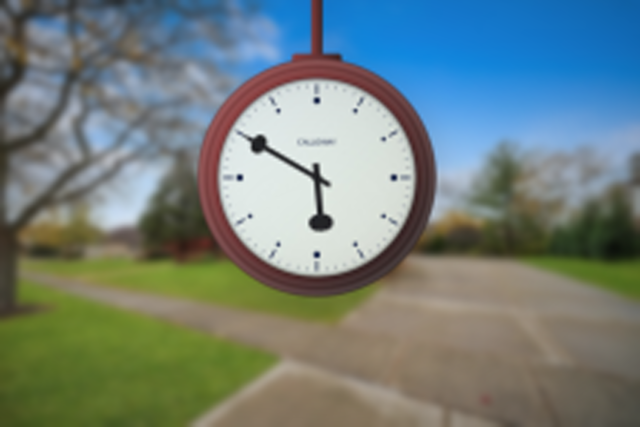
5:50
